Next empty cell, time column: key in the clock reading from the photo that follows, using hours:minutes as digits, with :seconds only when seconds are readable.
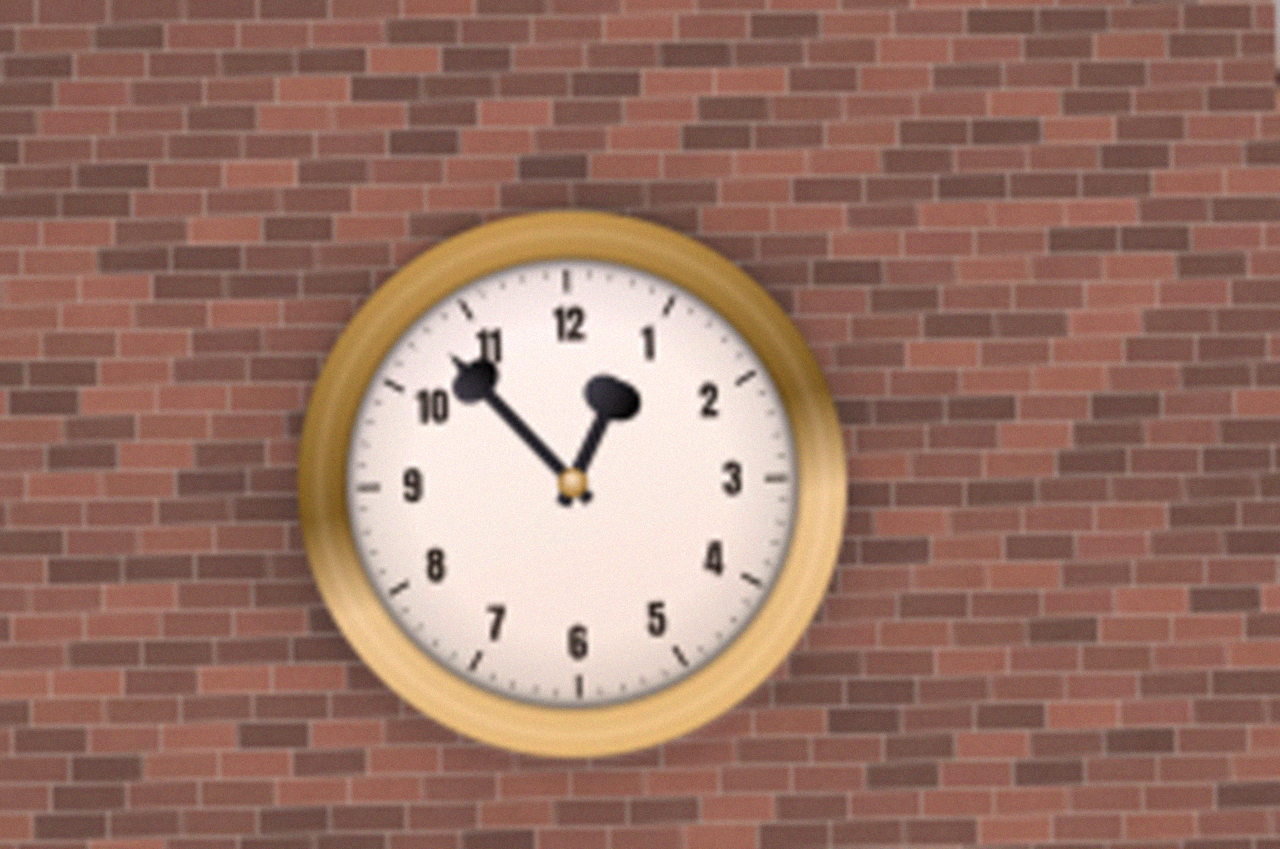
12:53
